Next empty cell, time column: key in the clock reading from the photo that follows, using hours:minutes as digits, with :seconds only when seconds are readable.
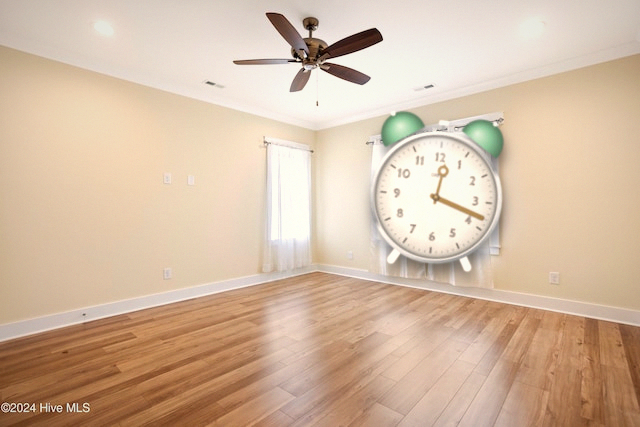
12:18
